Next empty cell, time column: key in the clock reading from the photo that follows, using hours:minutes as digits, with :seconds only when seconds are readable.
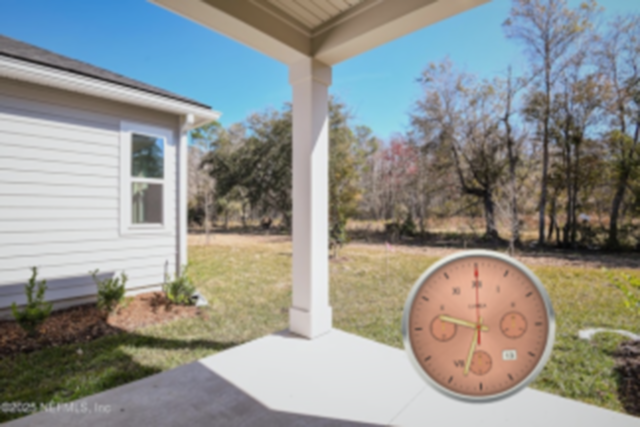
9:33
